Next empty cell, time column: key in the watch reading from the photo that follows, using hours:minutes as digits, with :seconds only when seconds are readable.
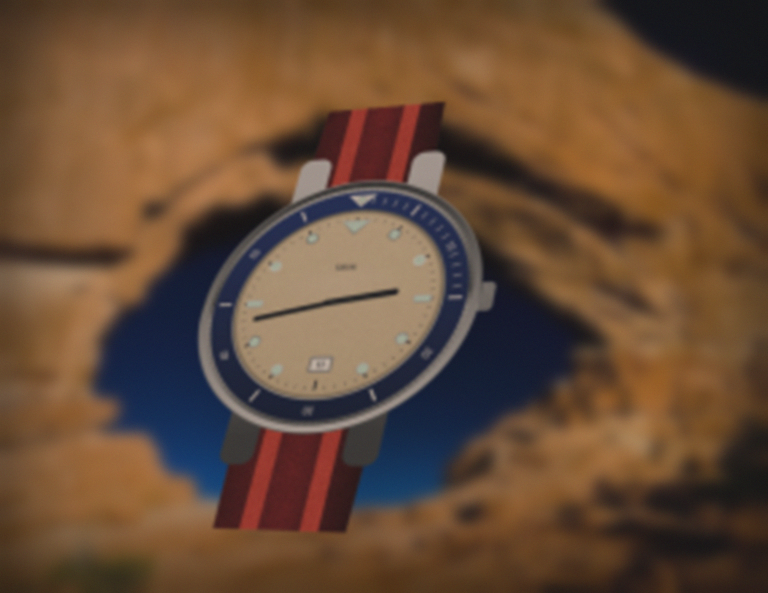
2:43
